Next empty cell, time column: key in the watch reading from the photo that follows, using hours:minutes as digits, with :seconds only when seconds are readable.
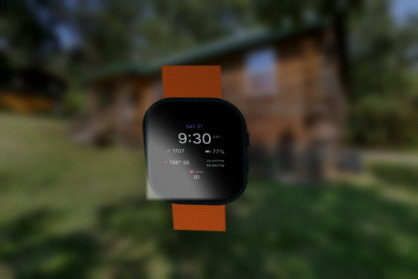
9:30
